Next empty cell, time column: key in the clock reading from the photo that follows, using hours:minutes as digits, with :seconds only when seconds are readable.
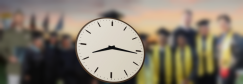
8:16
